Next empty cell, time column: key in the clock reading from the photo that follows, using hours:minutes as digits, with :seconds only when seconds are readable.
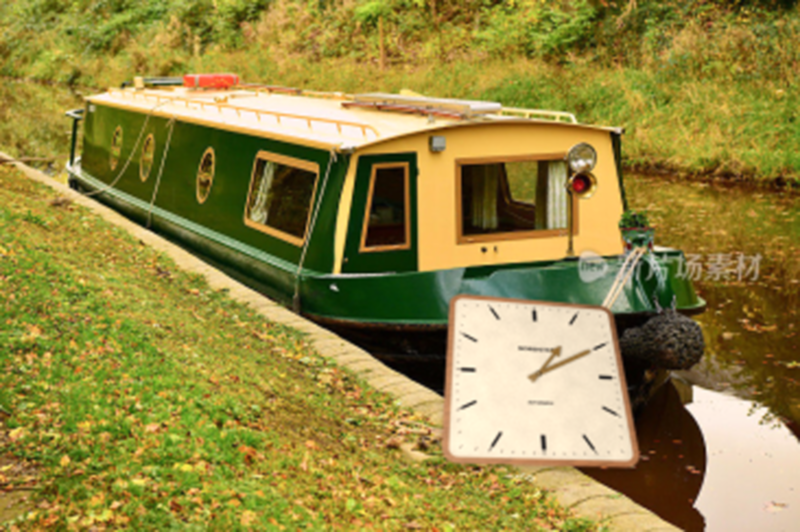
1:10
